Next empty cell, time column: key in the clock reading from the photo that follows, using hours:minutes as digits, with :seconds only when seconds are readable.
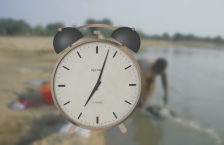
7:03
